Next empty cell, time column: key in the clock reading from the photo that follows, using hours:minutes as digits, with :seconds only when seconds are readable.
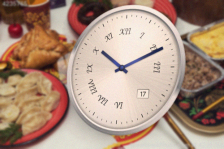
10:11
